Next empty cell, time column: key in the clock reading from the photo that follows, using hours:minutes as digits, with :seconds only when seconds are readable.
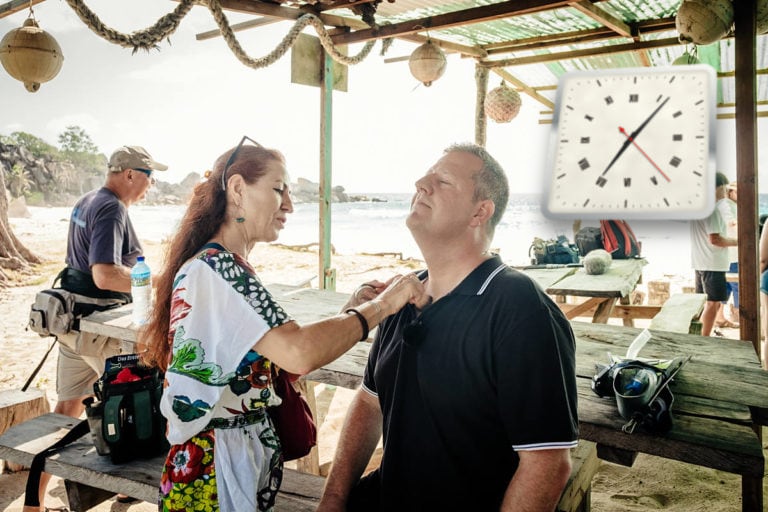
7:06:23
